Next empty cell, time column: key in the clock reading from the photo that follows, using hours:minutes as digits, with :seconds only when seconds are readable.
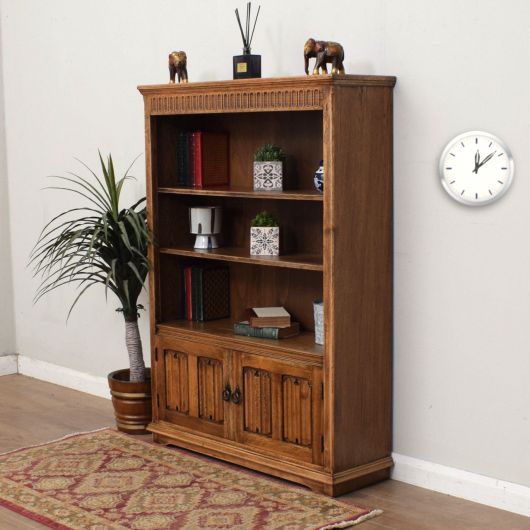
12:08
